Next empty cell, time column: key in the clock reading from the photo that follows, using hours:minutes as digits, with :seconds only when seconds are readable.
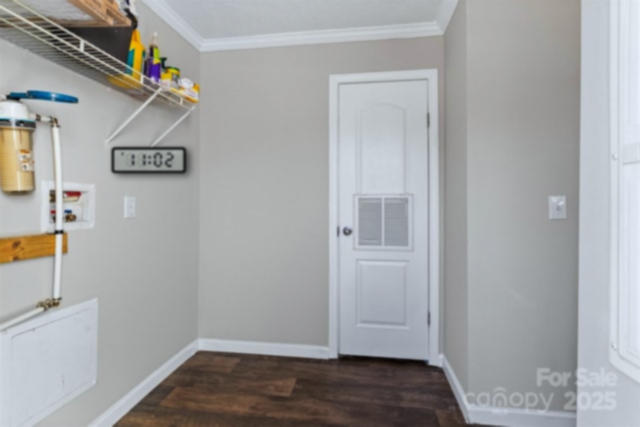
11:02
